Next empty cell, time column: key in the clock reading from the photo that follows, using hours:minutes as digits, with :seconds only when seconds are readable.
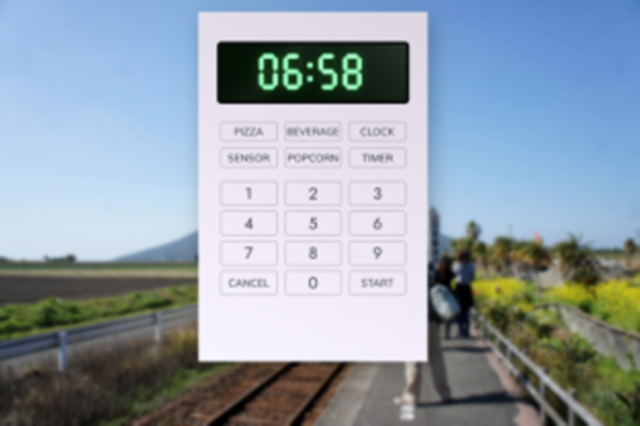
6:58
